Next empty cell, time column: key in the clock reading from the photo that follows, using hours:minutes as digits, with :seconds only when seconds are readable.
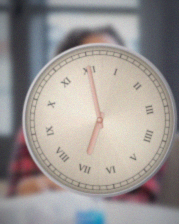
7:00
